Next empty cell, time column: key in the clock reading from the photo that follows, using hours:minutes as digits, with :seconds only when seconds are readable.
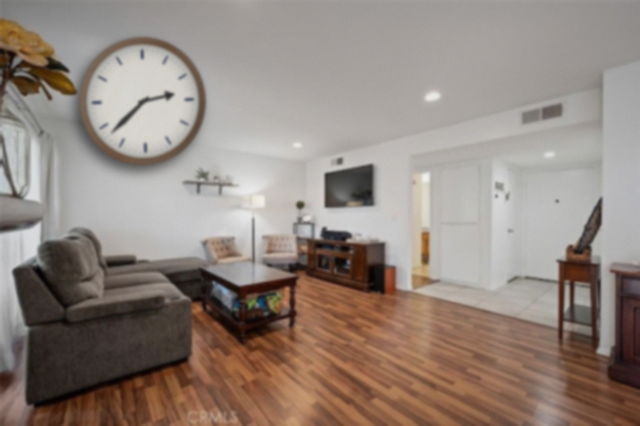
2:38
